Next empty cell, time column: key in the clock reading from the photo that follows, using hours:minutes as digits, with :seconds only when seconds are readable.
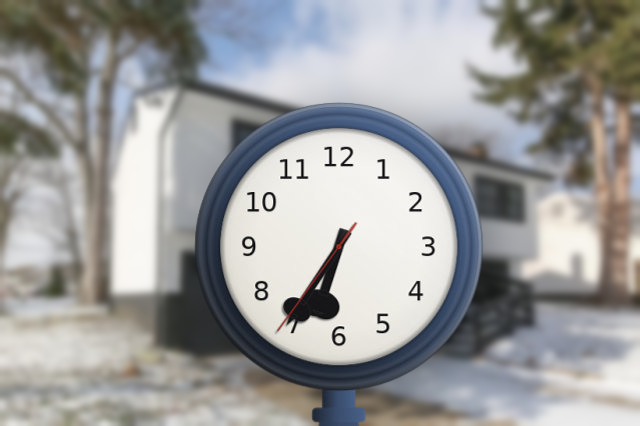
6:35:36
